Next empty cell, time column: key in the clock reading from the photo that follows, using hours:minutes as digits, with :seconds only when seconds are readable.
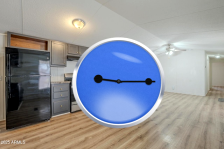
9:15
